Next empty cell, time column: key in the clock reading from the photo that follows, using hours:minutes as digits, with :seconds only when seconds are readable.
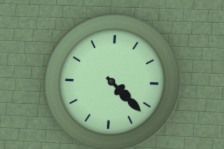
4:22
